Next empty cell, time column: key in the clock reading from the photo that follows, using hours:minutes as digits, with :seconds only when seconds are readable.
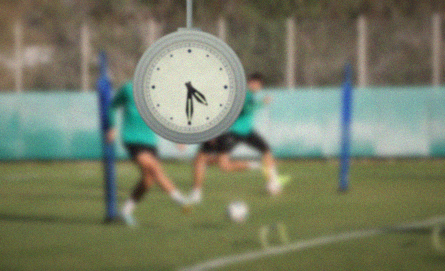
4:30
